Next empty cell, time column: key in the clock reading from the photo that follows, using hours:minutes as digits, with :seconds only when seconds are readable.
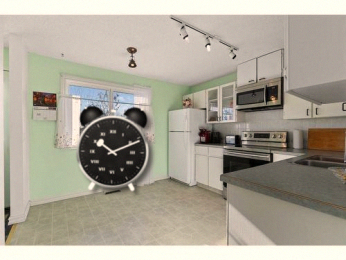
10:11
